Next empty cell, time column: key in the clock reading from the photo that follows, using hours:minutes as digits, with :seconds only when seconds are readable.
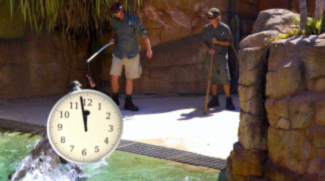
11:58
